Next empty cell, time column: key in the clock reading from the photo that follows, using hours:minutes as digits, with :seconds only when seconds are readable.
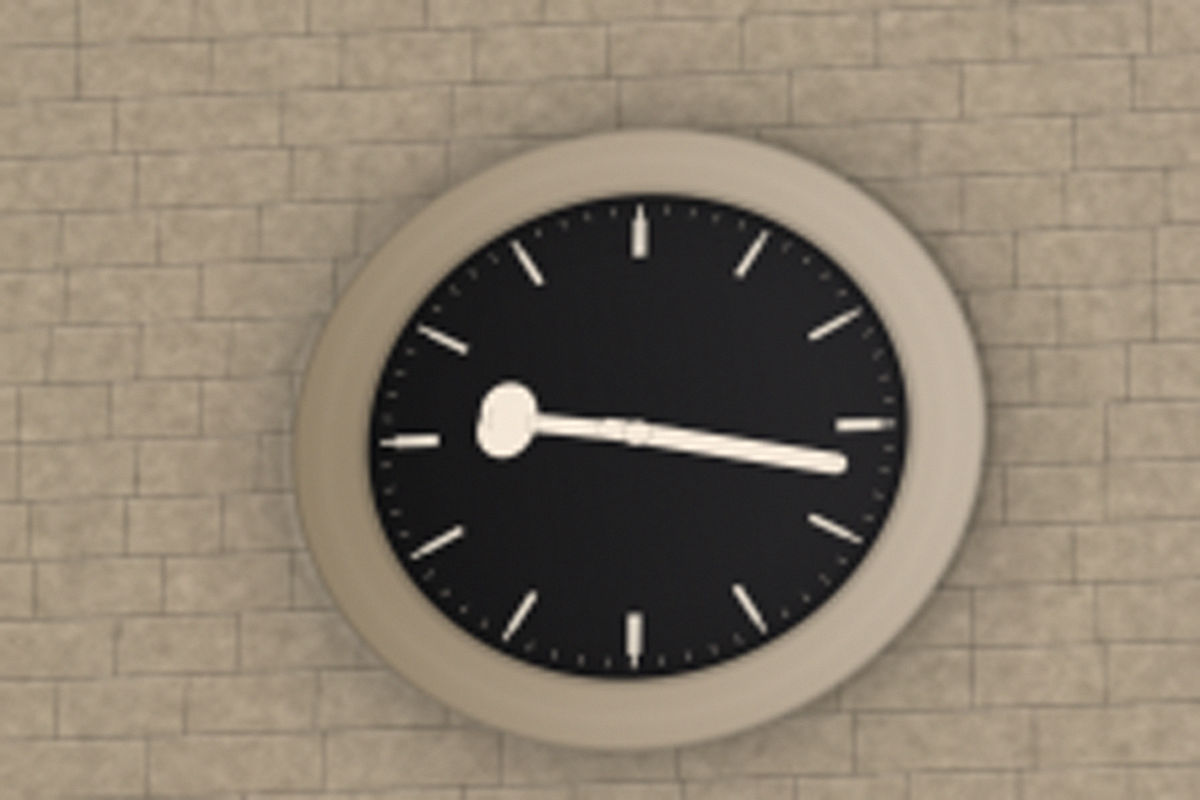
9:17
